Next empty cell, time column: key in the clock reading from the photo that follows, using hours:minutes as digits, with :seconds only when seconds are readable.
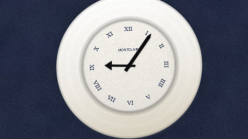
9:06
